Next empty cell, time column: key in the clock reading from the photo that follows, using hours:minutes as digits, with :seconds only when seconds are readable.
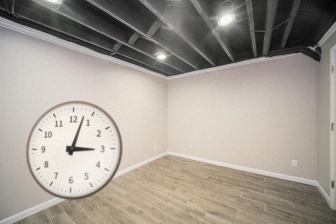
3:03
